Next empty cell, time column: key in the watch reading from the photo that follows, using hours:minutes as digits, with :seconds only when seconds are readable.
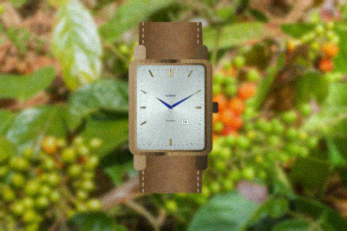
10:10
